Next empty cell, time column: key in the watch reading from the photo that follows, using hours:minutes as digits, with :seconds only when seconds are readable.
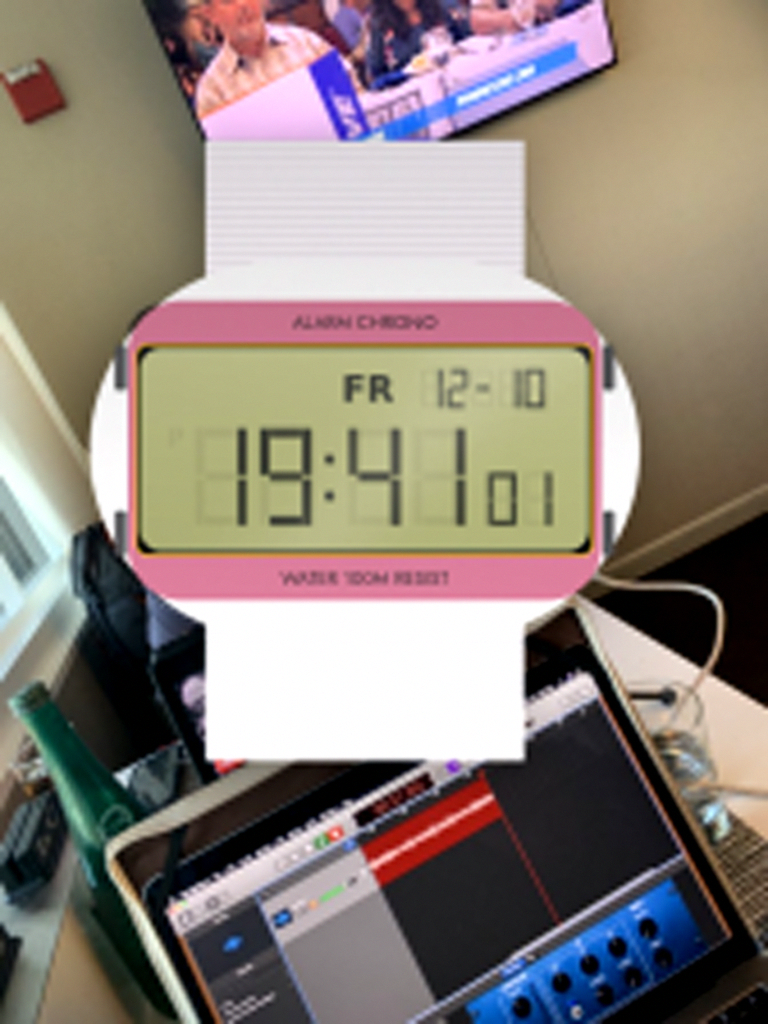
19:41:01
